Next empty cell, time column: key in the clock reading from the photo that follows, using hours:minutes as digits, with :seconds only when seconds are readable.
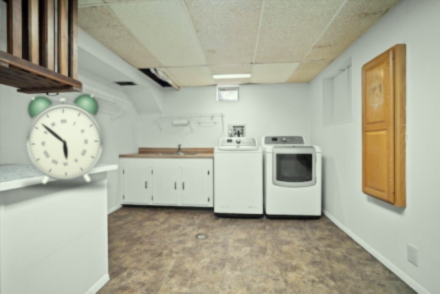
5:52
